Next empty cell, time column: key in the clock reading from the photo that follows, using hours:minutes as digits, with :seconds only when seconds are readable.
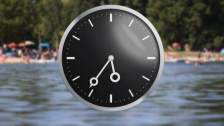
5:36
